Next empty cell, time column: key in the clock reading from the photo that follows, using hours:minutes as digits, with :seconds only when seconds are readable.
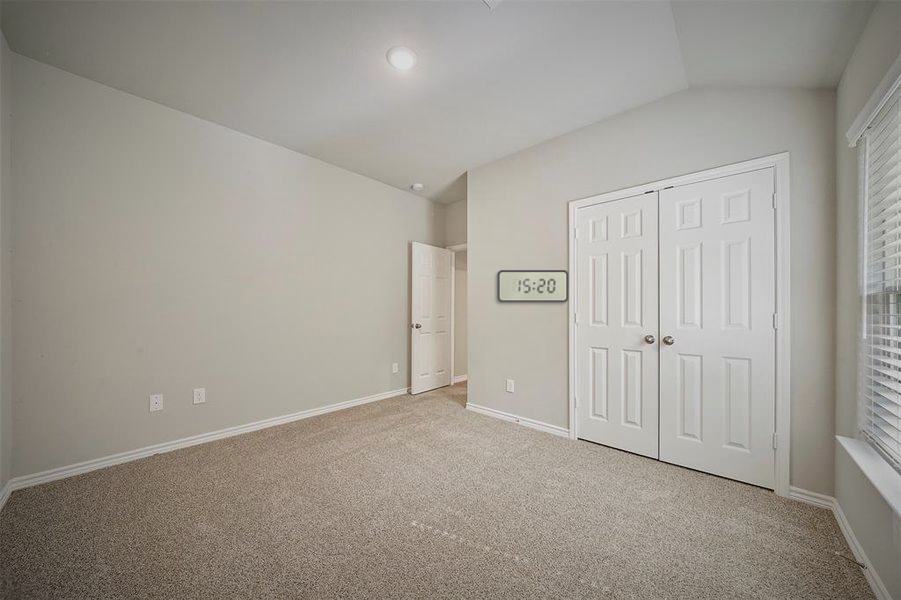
15:20
